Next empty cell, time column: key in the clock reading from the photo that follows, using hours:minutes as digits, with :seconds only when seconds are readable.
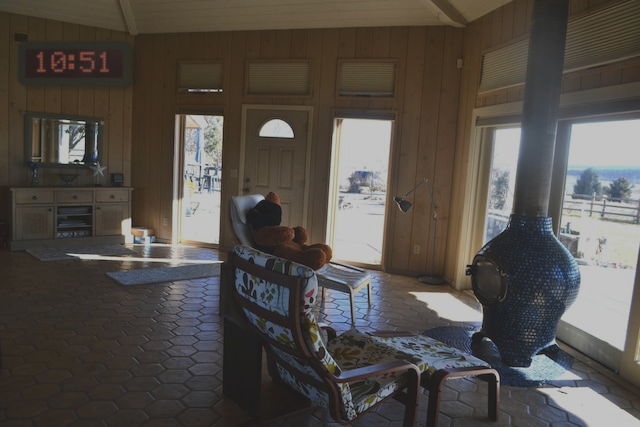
10:51
